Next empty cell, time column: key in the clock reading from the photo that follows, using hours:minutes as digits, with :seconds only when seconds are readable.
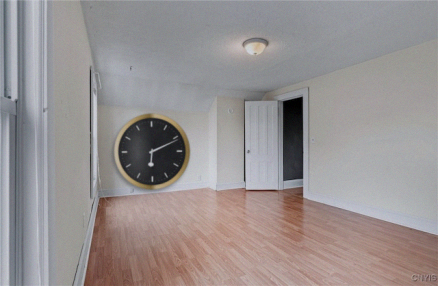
6:11
